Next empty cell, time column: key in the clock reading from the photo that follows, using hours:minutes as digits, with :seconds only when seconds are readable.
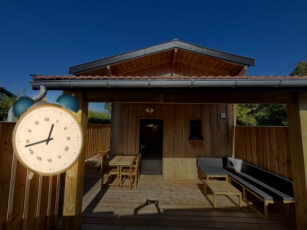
12:43
